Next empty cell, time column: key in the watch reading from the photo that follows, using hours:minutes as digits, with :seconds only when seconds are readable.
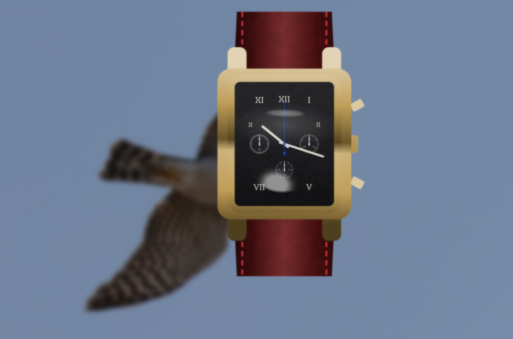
10:18
